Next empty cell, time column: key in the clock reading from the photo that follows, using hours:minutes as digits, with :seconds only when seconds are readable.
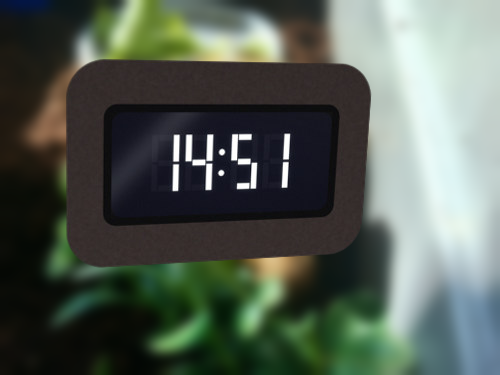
14:51
